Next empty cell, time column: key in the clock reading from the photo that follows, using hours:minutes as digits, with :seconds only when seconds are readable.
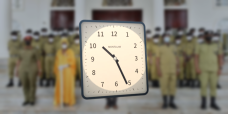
10:26
